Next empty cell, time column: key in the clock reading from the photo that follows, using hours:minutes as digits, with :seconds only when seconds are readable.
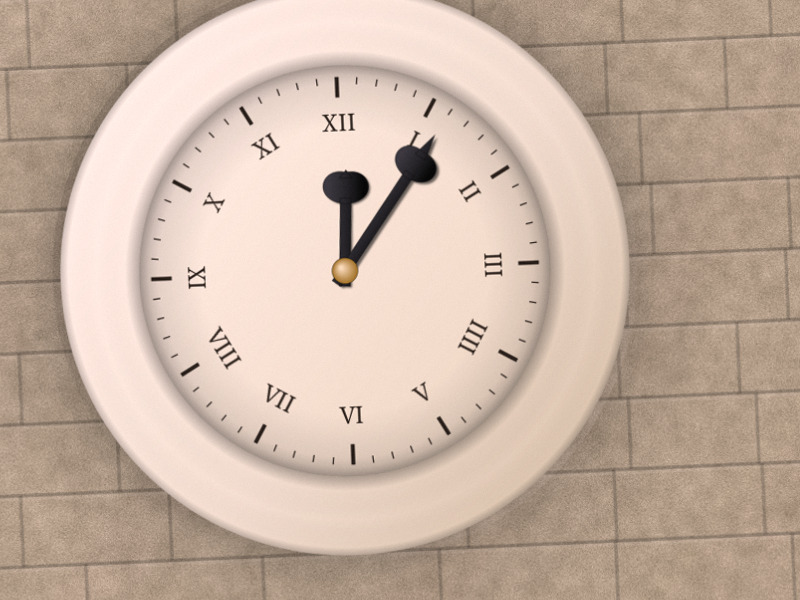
12:06
